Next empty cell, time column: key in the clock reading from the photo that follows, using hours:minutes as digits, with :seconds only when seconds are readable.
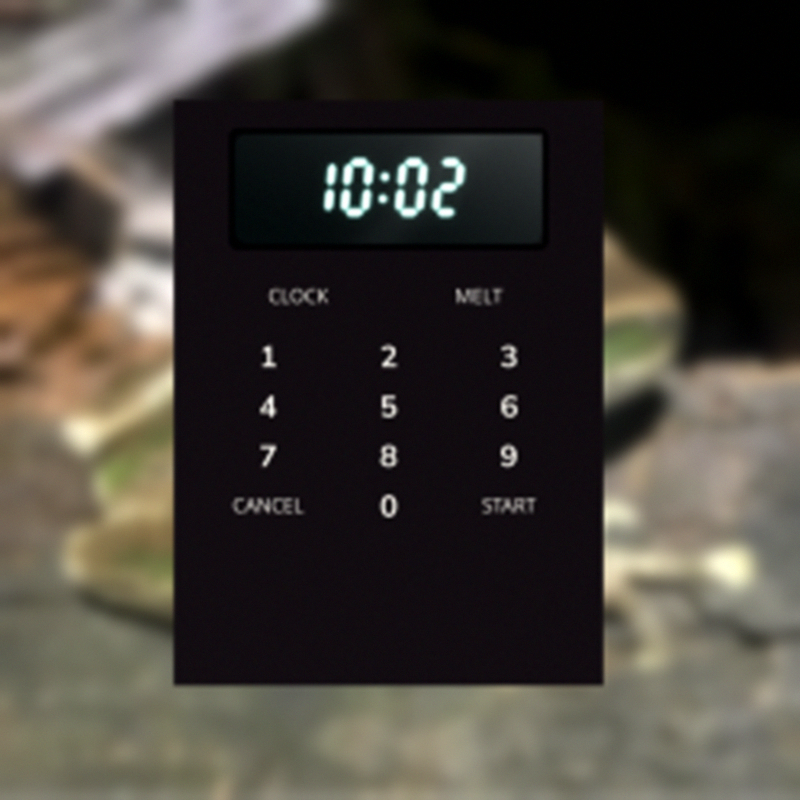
10:02
